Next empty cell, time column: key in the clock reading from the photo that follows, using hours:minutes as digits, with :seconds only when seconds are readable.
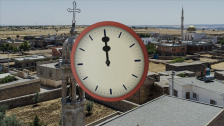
12:00
